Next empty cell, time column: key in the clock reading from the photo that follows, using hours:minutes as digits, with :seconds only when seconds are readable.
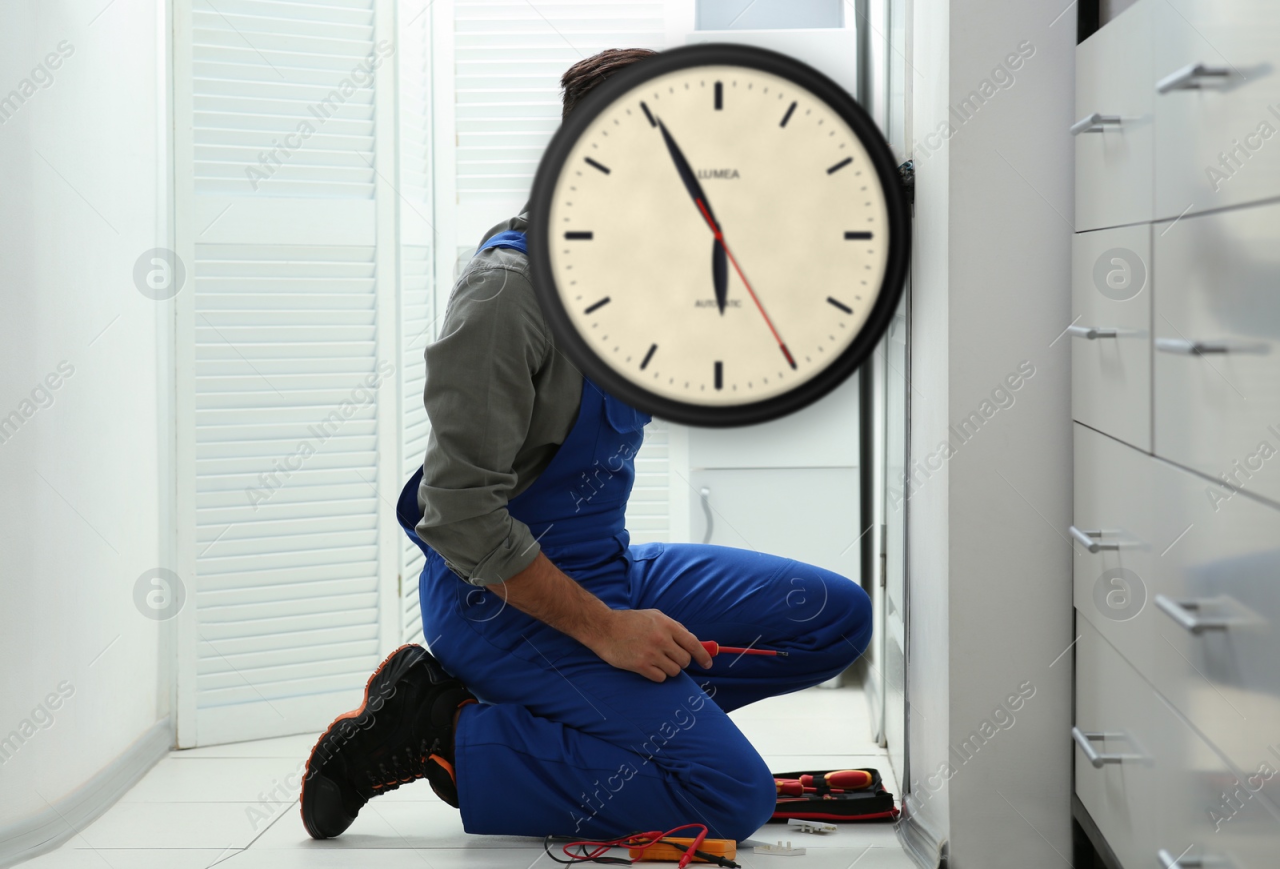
5:55:25
